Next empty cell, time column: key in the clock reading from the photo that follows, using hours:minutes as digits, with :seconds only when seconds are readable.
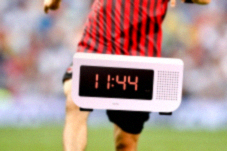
11:44
